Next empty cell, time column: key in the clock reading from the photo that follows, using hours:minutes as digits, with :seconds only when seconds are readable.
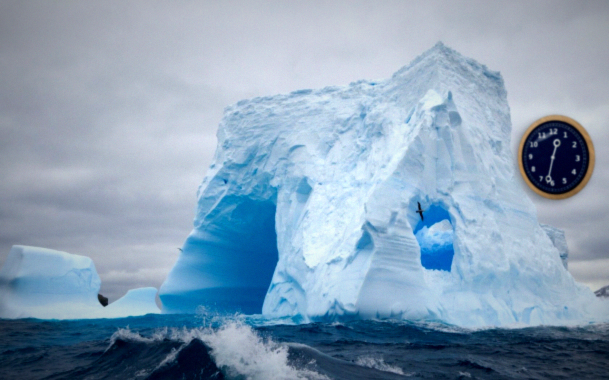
12:32
